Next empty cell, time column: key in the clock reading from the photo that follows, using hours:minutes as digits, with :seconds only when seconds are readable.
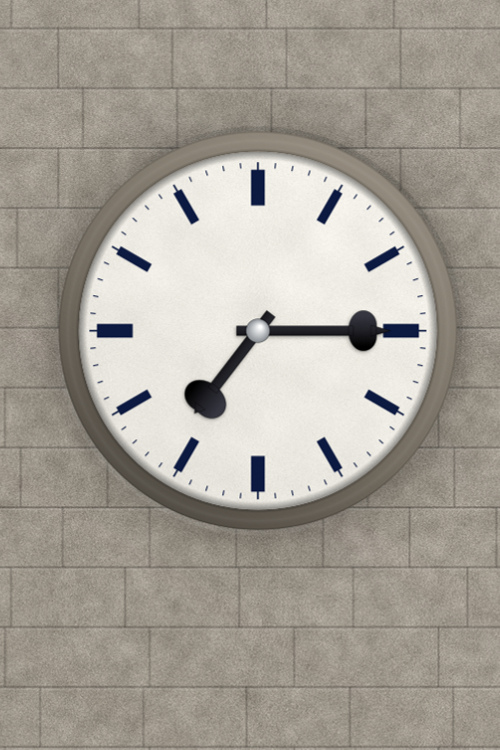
7:15
